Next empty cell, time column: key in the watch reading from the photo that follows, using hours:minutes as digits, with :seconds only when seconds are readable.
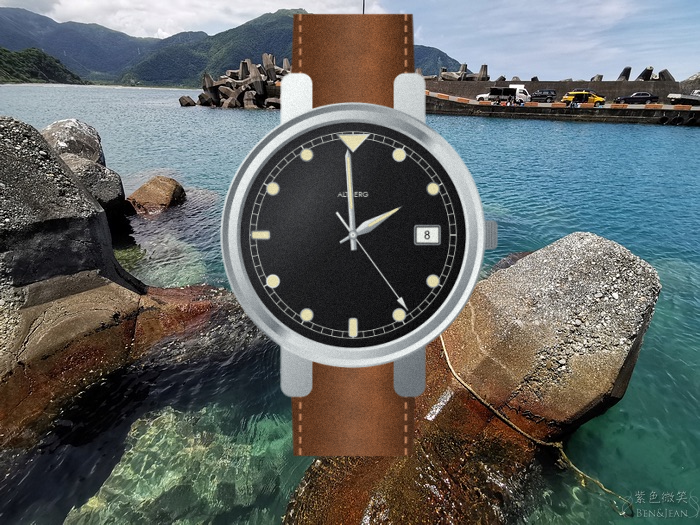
1:59:24
